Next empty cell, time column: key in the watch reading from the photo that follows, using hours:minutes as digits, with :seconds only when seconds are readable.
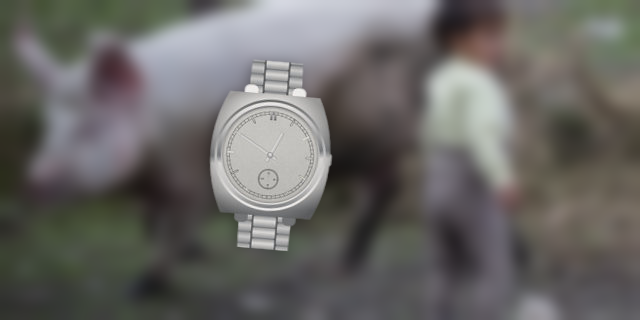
12:50
